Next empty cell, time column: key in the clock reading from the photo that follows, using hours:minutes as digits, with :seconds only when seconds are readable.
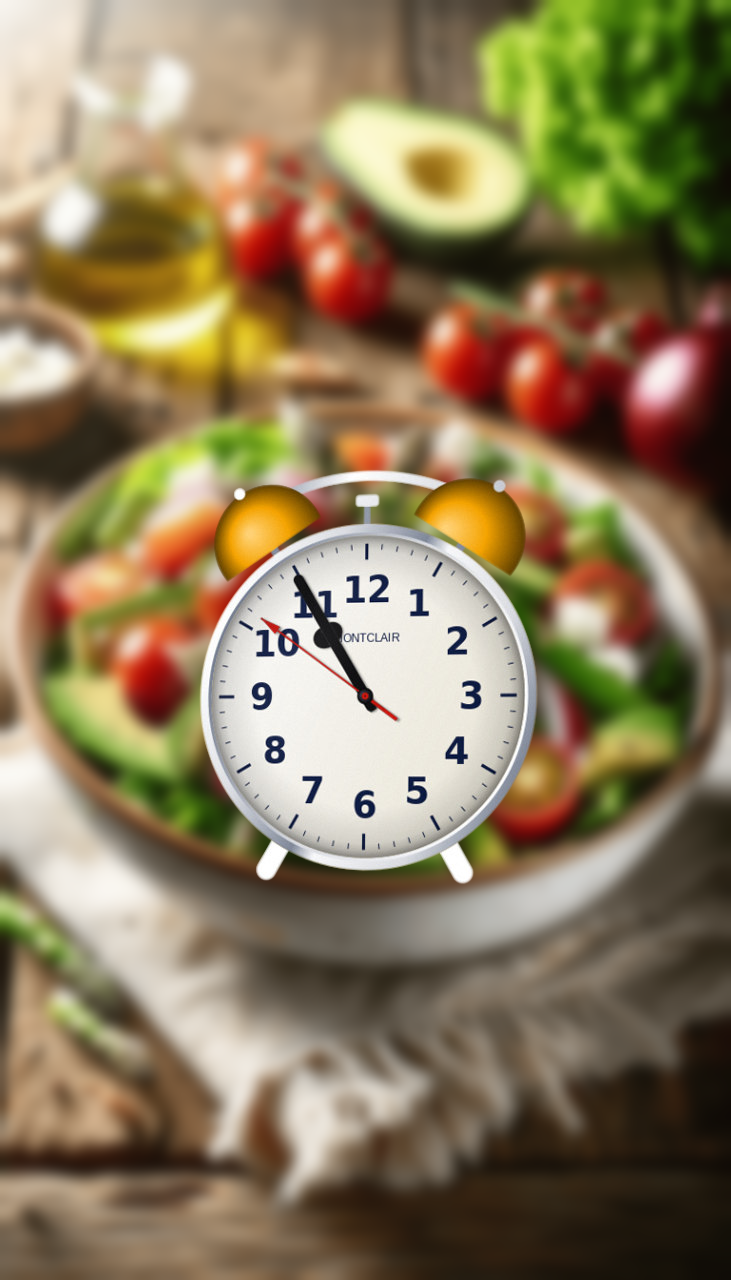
10:54:51
